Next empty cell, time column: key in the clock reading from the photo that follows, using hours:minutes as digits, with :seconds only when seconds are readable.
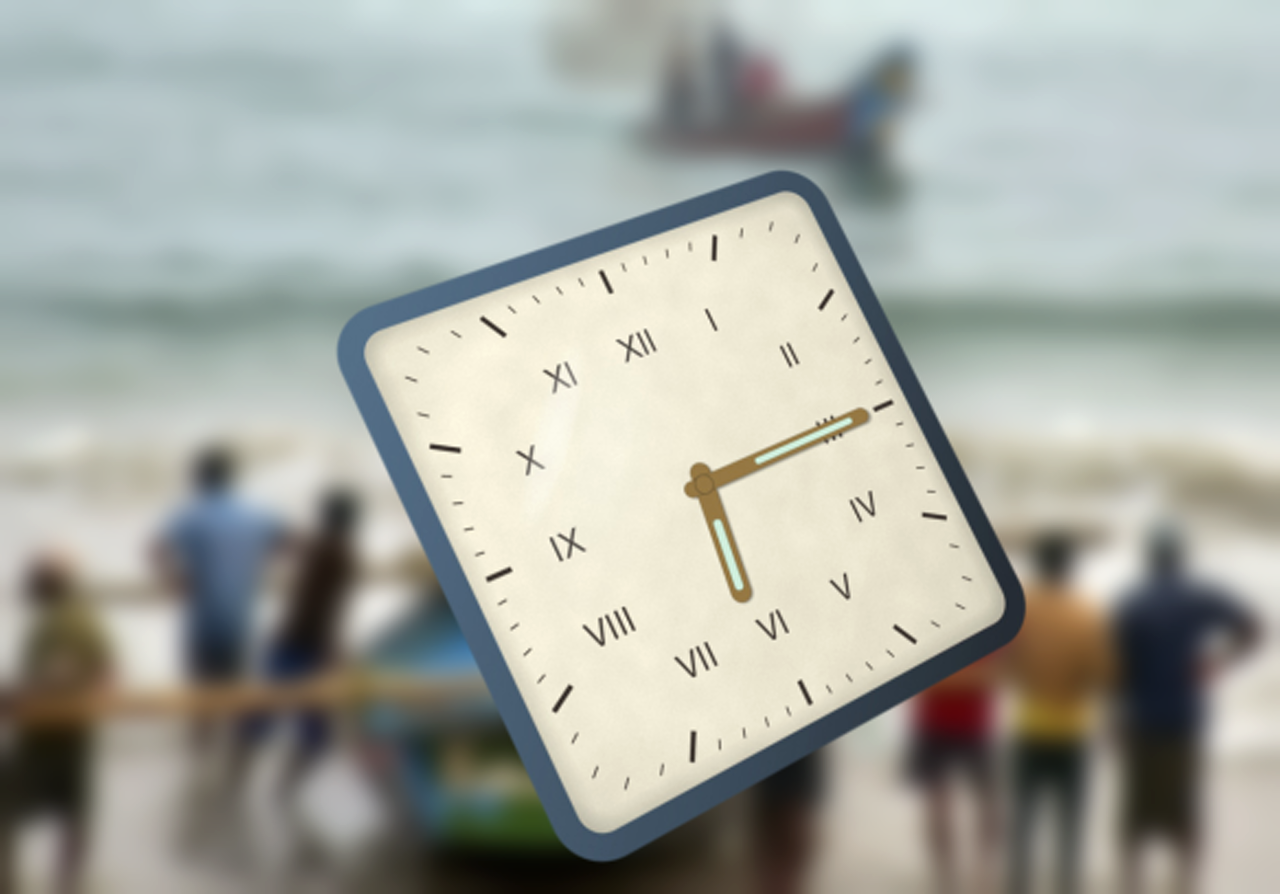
6:15
